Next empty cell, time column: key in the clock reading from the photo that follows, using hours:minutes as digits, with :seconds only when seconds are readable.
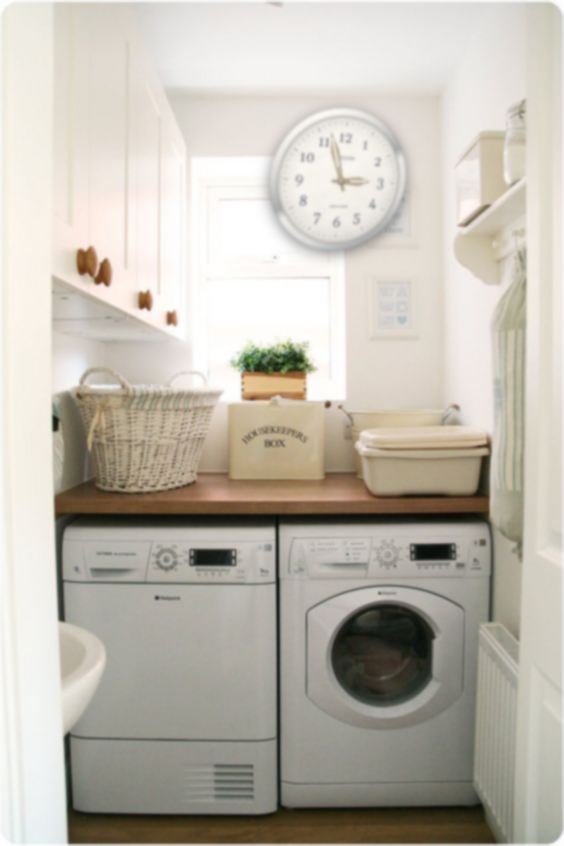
2:57
